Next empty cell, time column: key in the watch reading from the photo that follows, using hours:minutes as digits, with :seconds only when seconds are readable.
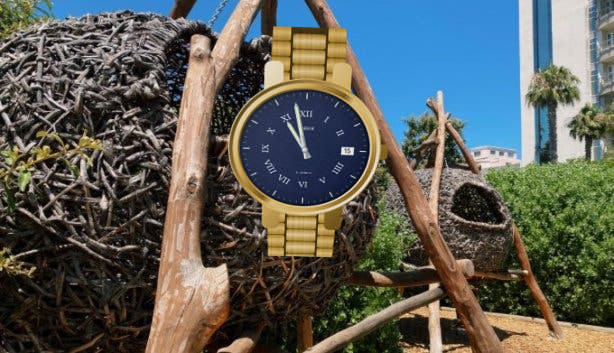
10:58
